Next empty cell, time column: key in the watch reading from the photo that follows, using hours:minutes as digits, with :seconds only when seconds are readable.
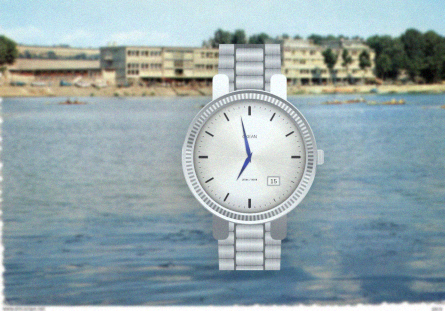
6:58
